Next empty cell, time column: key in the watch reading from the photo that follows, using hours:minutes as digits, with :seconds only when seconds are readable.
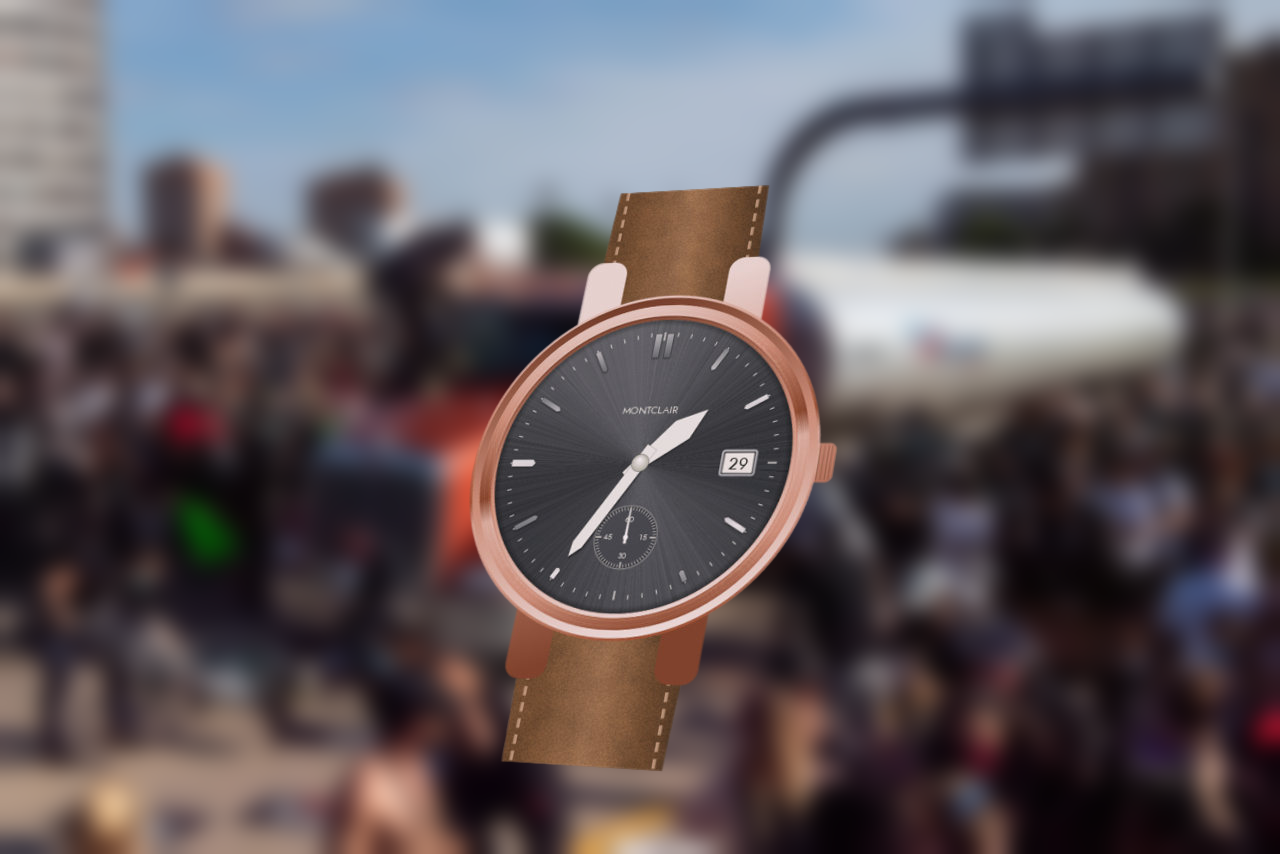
1:35
